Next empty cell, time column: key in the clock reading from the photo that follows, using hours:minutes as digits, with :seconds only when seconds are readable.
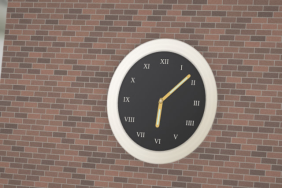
6:08
